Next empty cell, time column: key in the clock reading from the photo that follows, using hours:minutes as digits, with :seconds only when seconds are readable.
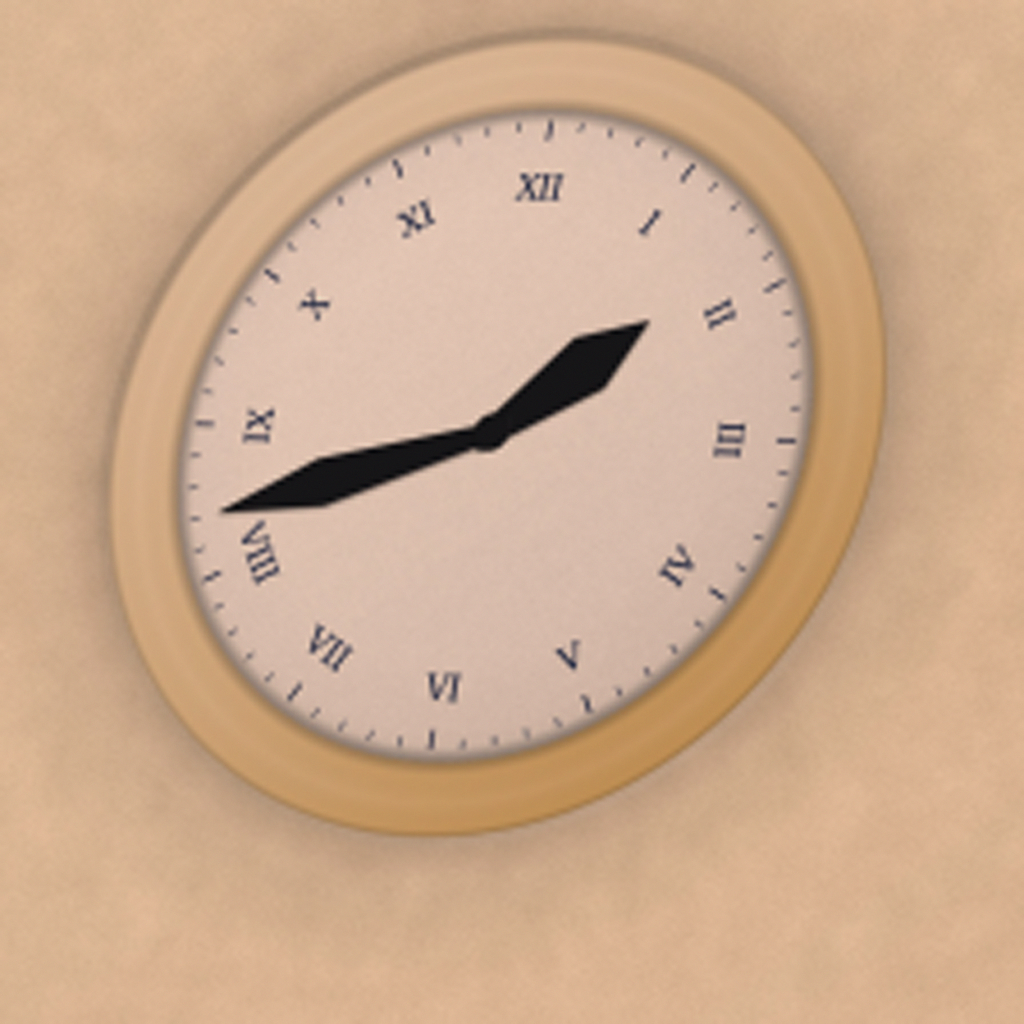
1:42
